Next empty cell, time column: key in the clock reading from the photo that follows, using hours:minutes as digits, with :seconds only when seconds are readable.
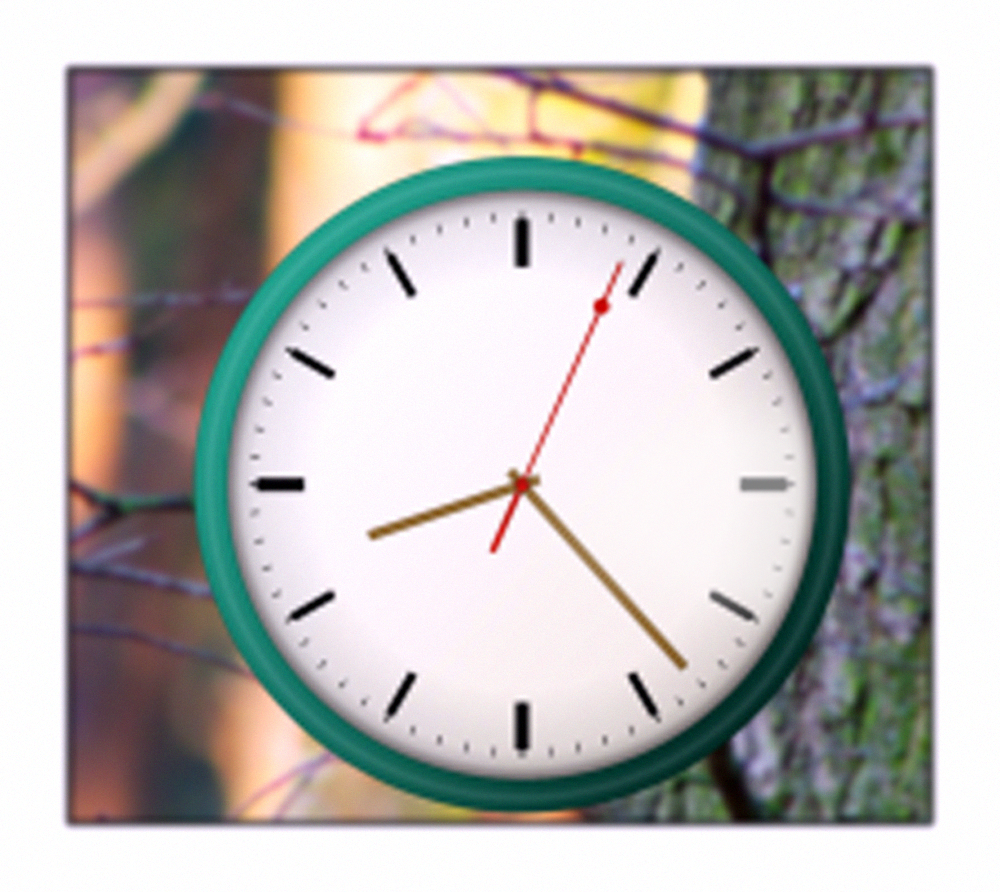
8:23:04
